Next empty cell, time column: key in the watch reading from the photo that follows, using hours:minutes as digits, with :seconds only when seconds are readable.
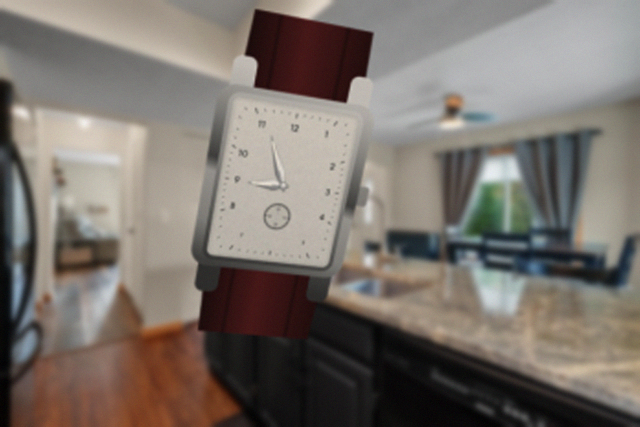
8:56
